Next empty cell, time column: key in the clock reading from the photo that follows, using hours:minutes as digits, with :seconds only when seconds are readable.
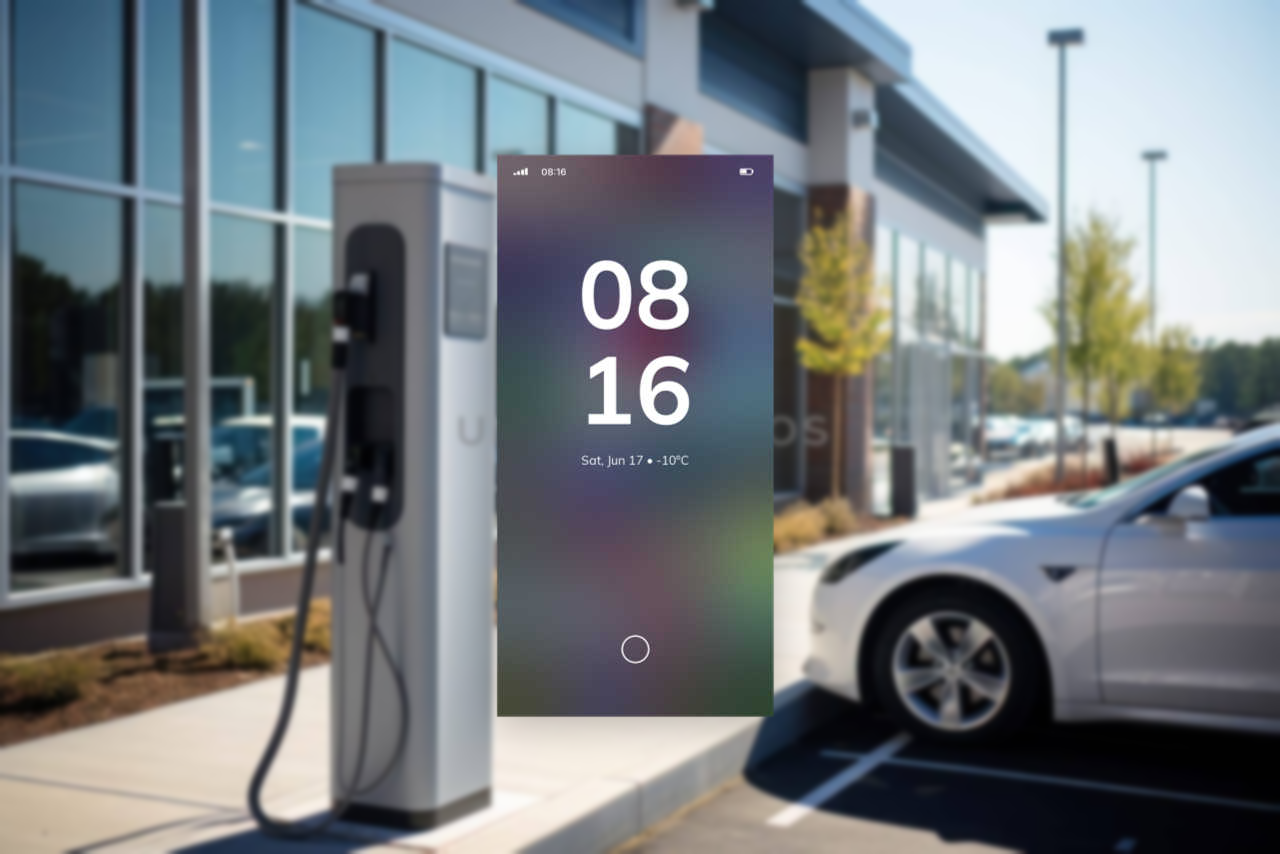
8:16
